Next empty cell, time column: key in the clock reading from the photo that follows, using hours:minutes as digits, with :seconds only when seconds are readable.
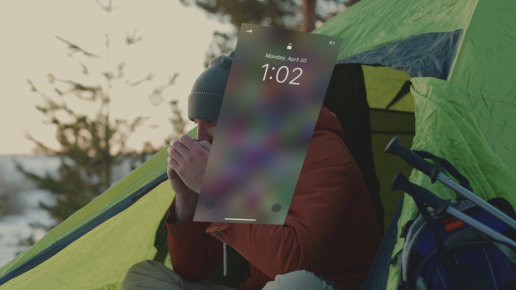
1:02
